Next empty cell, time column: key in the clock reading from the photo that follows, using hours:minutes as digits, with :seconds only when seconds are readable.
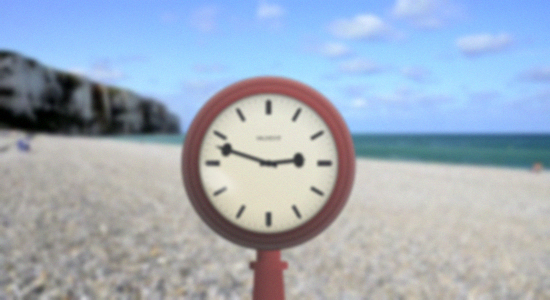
2:48
